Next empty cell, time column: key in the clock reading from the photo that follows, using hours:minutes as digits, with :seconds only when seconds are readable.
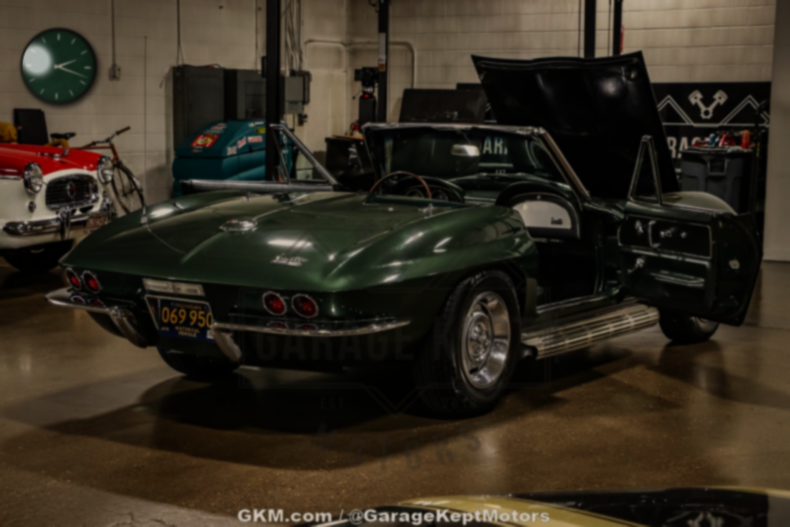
2:18
